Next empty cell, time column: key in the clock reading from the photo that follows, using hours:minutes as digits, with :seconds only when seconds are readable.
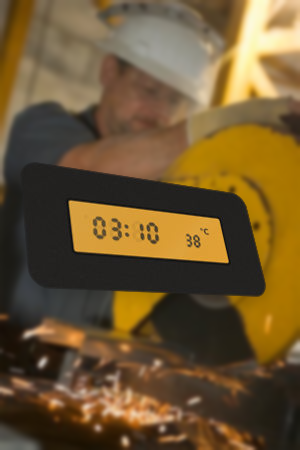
3:10
